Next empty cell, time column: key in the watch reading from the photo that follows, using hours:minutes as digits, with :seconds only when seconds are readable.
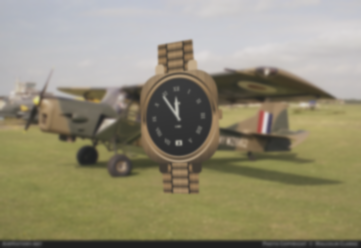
11:54
